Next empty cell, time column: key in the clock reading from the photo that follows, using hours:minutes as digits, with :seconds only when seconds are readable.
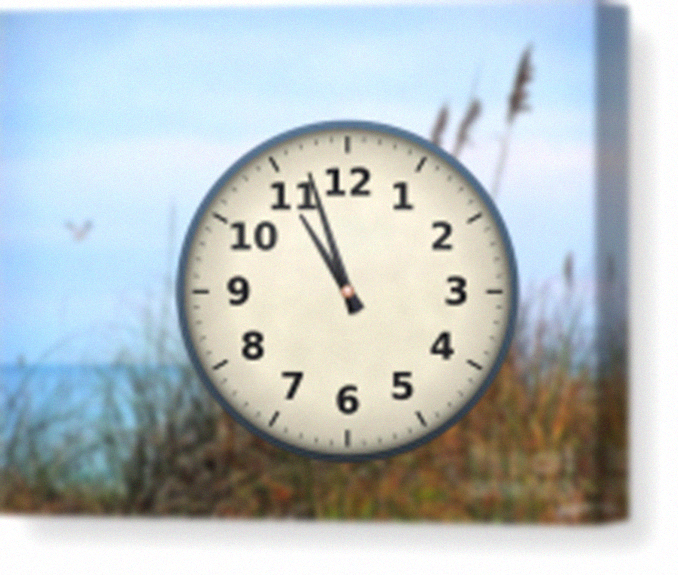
10:57
